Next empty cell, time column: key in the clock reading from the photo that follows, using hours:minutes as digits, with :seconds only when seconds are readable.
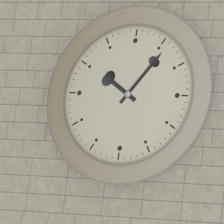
10:06
